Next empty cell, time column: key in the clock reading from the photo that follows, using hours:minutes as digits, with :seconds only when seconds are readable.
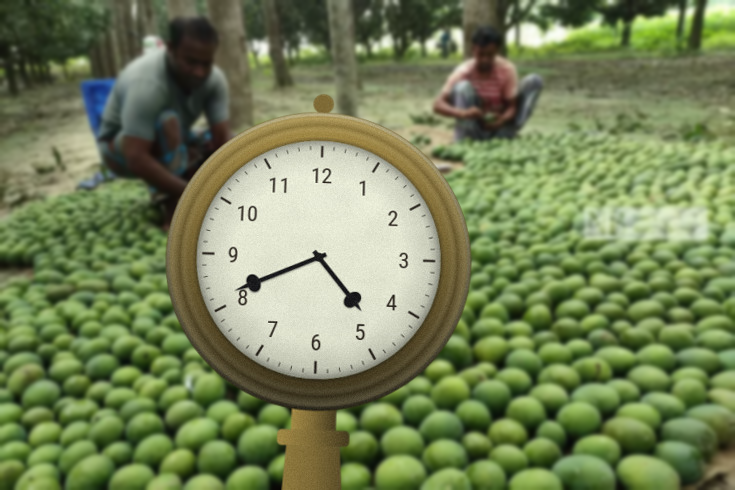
4:41
